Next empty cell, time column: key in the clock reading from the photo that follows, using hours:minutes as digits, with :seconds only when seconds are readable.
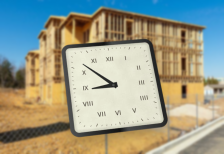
8:52
